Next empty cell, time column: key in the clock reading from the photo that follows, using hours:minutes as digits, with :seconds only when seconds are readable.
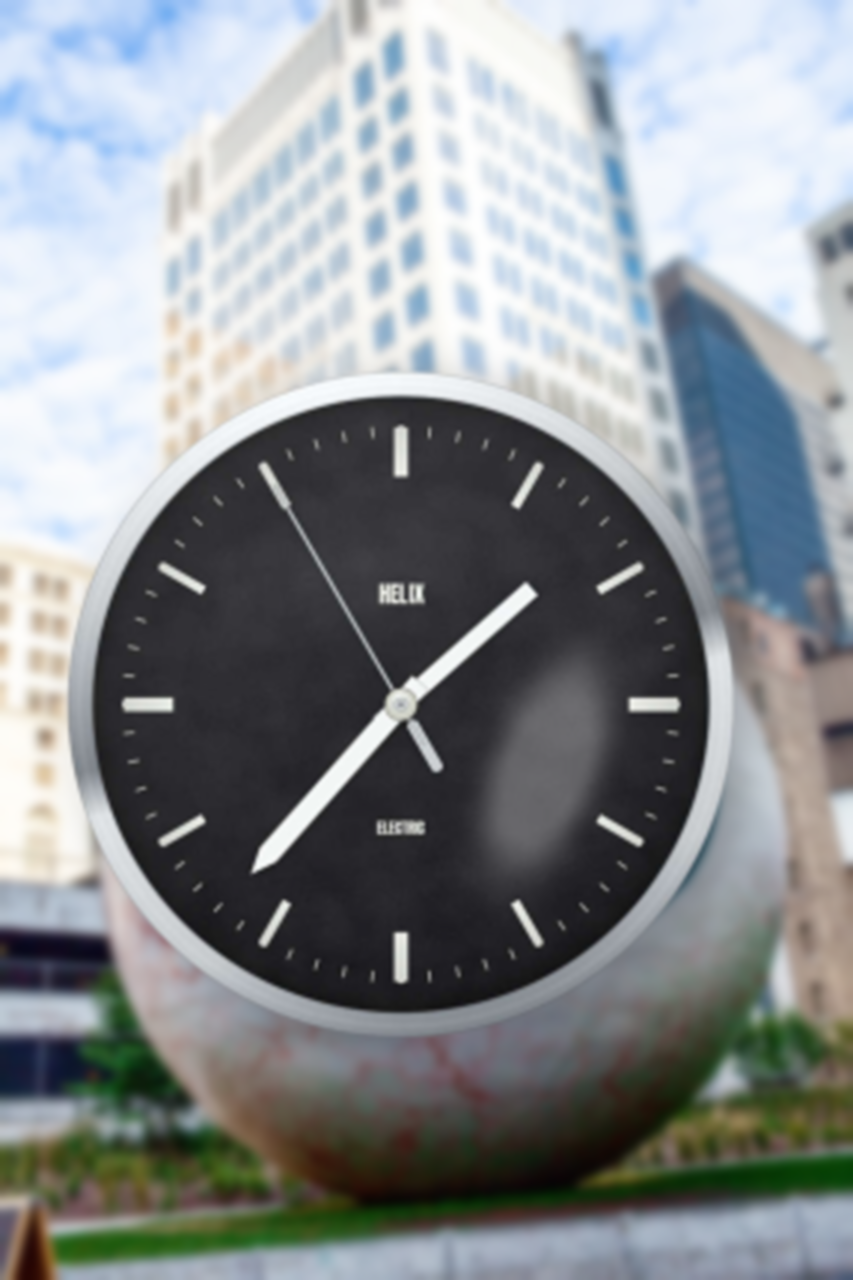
1:36:55
